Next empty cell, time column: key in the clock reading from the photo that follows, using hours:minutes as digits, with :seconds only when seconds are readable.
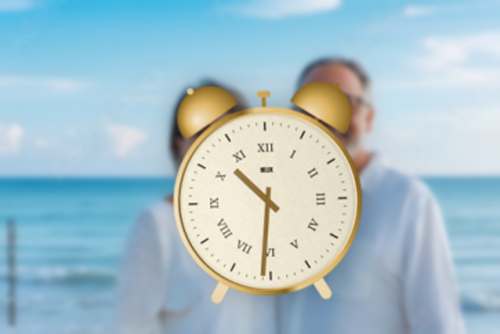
10:31
